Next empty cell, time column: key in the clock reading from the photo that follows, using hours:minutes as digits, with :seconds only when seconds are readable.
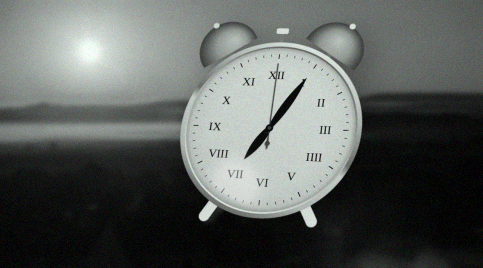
7:05:00
